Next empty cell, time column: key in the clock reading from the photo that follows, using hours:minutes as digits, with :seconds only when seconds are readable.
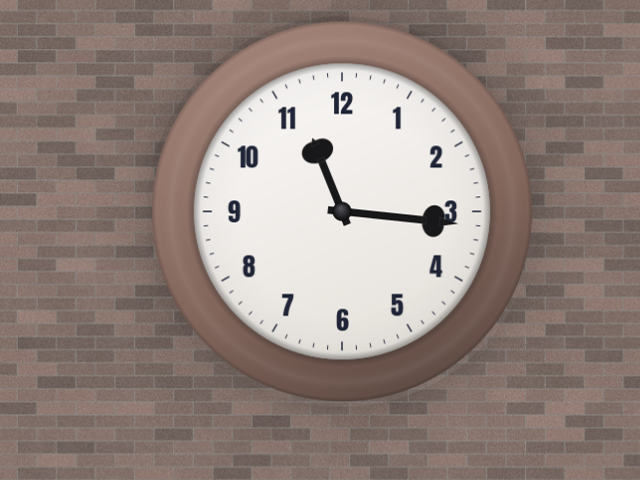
11:16
